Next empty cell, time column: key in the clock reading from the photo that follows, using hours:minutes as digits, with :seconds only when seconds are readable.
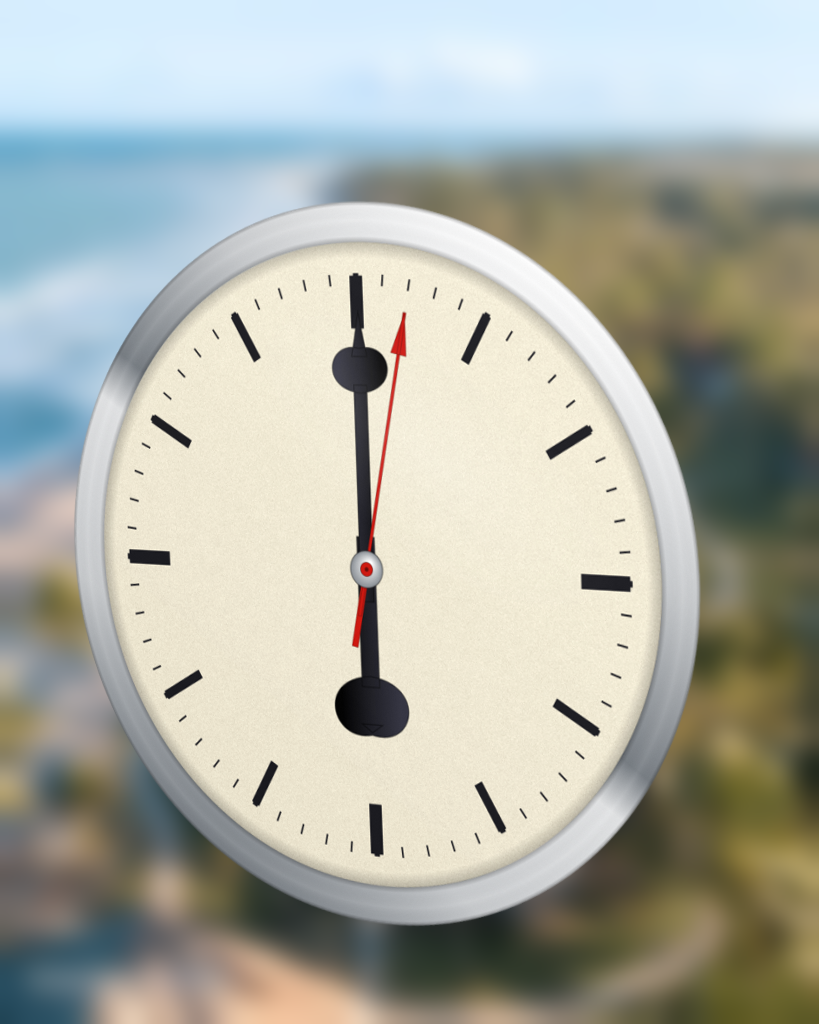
6:00:02
